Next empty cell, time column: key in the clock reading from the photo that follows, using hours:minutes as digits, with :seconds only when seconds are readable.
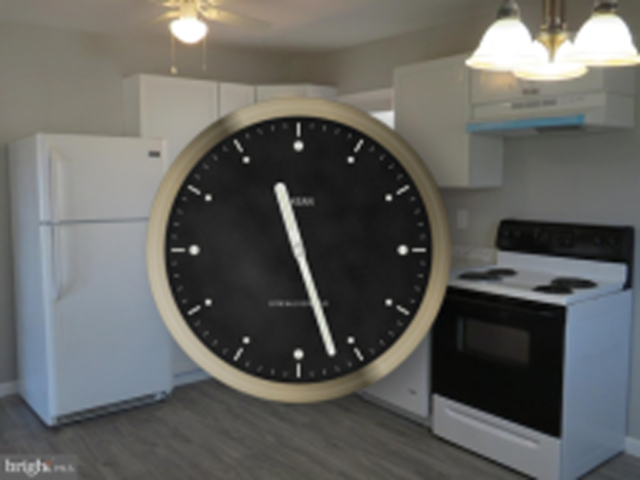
11:27
